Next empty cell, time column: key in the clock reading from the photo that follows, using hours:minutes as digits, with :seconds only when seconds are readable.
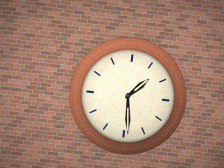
1:29
